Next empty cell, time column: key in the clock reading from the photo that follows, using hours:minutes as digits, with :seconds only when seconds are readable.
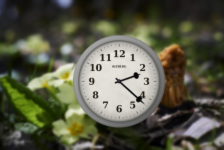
2:22
